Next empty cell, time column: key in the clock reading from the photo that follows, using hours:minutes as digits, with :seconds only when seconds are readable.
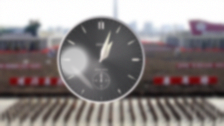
1:03
